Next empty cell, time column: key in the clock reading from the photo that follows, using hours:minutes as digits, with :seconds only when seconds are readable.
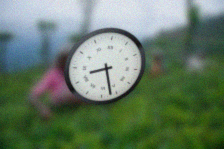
8:27
